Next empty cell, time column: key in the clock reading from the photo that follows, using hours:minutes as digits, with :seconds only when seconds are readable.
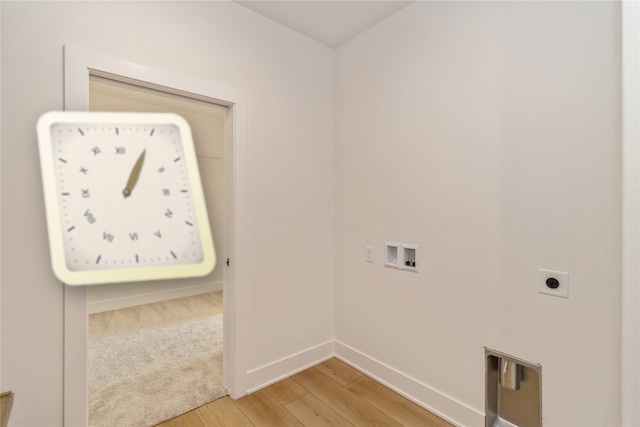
1:05
